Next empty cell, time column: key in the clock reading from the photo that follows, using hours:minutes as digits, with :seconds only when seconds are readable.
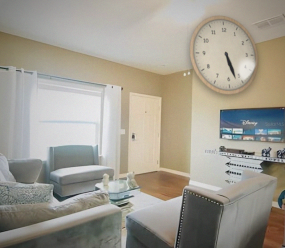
5:27
